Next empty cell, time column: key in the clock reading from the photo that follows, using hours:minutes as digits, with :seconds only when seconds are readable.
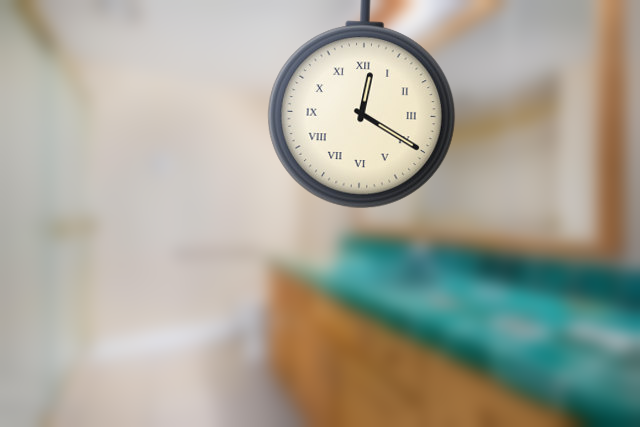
12:20
